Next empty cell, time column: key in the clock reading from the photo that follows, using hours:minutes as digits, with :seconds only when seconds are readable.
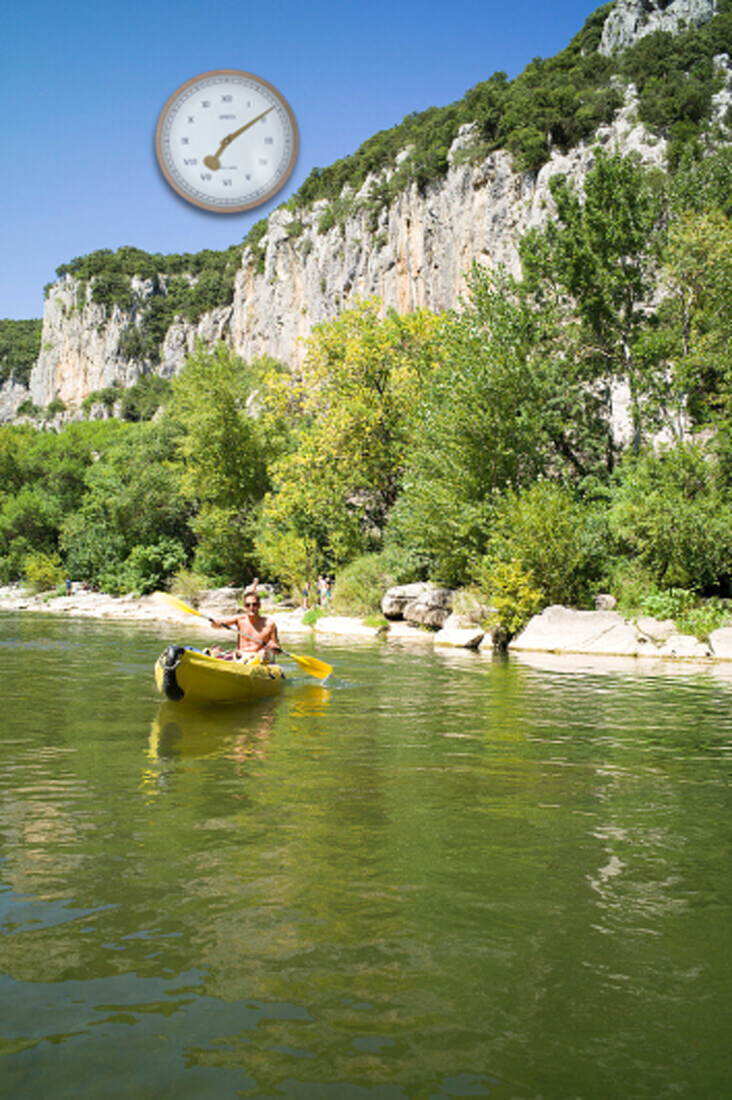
7:09
